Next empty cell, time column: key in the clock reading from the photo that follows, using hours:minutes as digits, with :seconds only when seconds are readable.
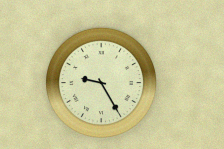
9:25
